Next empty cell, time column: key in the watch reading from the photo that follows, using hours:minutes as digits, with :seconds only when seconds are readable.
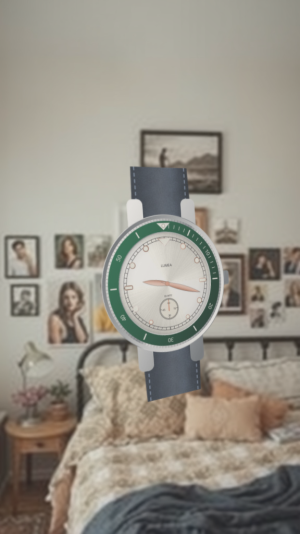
9:18
